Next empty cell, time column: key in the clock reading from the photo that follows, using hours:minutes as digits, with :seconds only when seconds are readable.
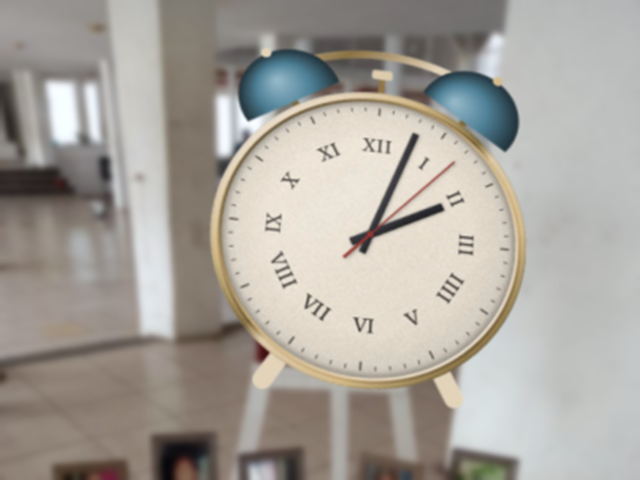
2:03:07
